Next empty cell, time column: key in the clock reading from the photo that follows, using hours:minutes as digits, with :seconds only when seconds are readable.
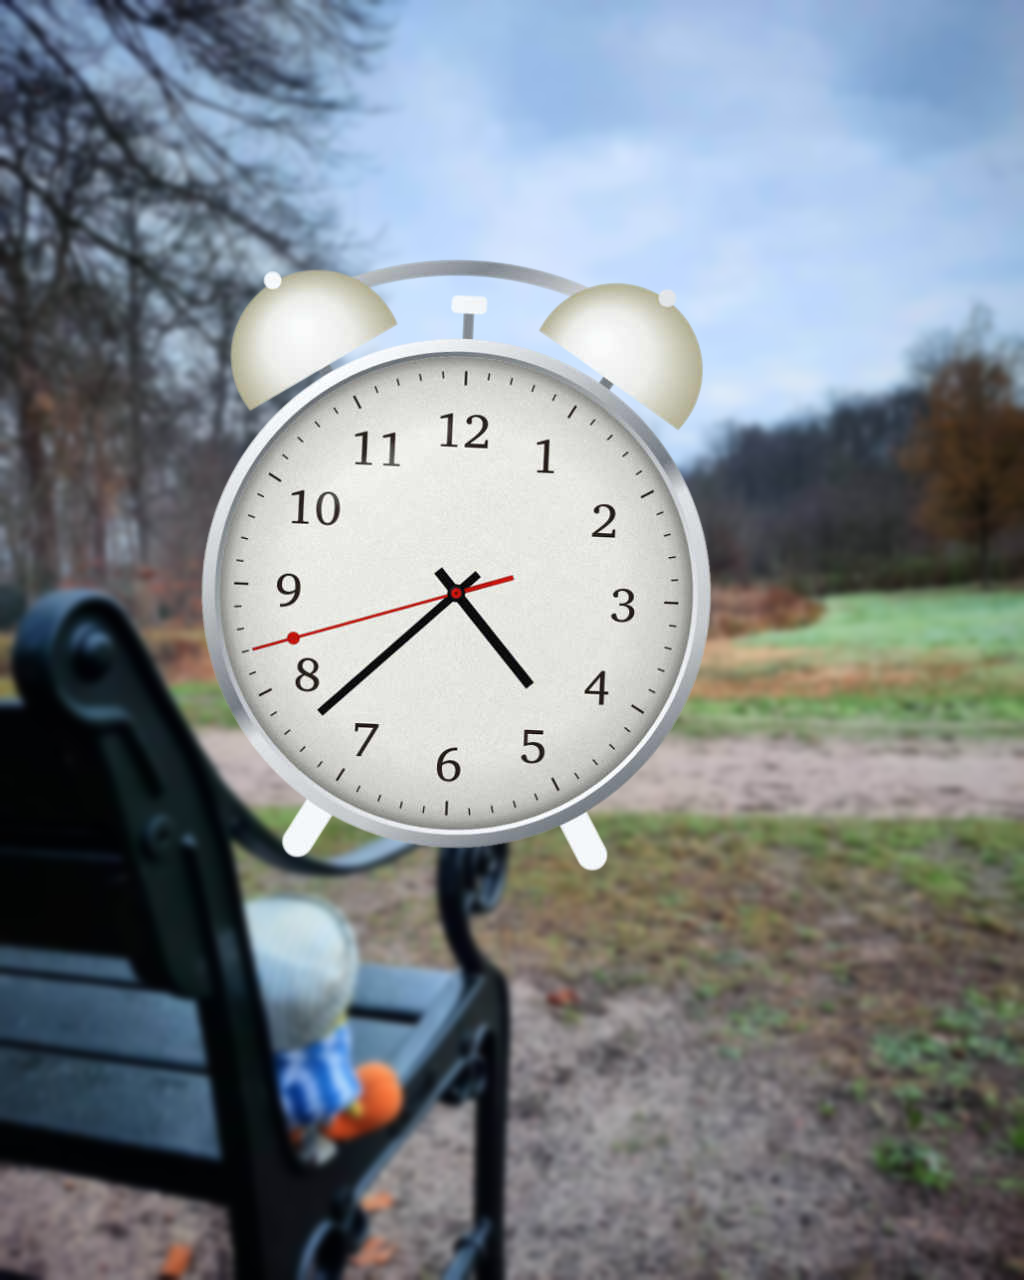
4:37:42
